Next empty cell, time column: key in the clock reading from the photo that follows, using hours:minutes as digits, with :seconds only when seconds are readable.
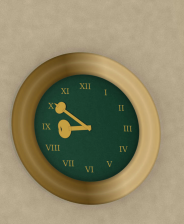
8:51
